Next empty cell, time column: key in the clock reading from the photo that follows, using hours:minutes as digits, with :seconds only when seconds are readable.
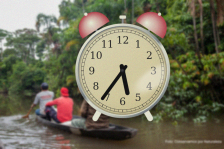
5:36
